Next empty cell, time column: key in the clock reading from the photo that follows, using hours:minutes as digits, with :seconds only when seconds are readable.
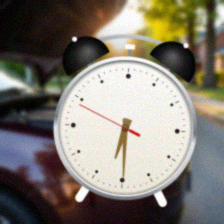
6:29:49
